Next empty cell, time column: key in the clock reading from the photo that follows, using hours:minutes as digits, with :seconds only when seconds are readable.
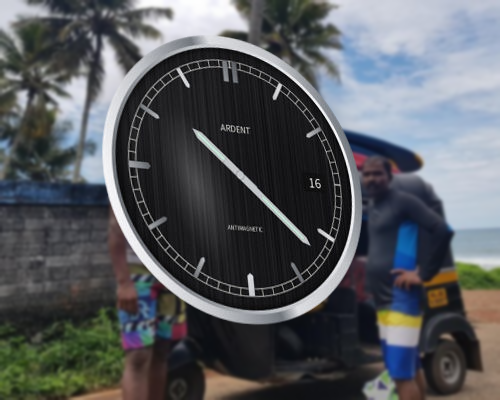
10:22
